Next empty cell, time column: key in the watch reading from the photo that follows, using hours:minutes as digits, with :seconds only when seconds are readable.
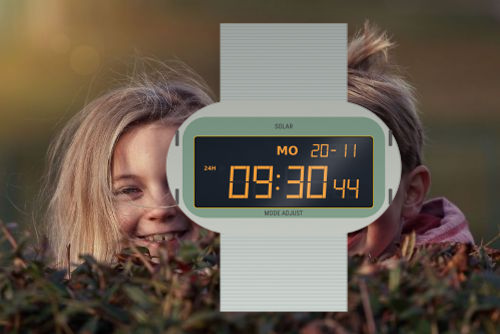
9:30:44
